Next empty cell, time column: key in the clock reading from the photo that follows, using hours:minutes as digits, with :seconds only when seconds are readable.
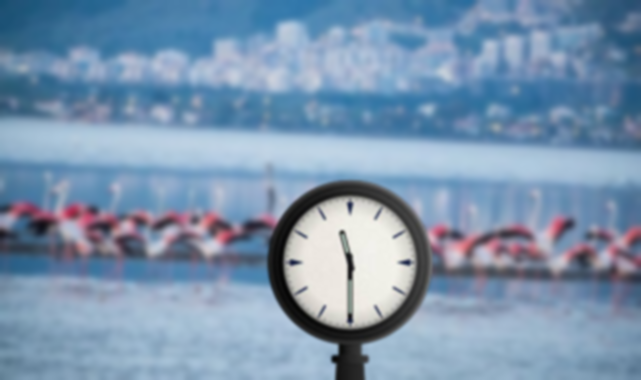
11:30
